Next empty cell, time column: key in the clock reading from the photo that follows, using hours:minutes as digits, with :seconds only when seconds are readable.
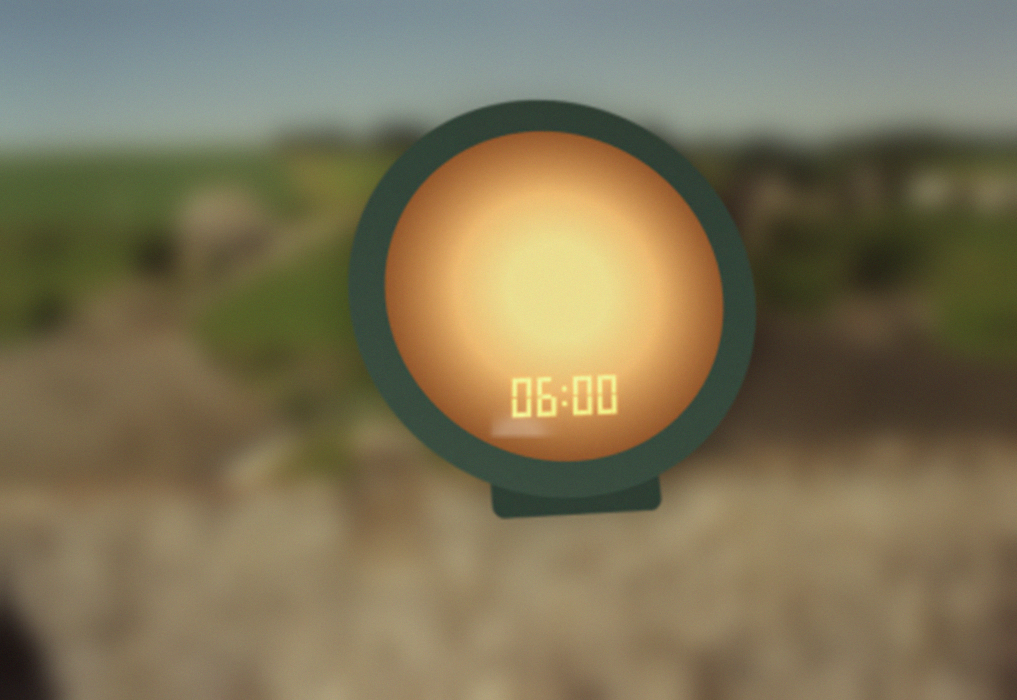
6:00
